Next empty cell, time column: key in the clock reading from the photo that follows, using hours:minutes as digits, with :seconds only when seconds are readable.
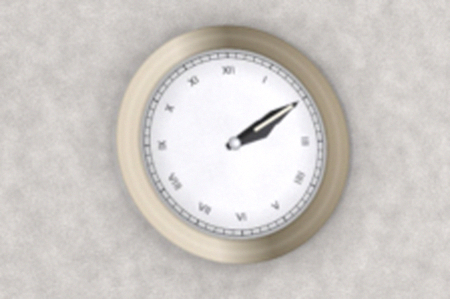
2:10
